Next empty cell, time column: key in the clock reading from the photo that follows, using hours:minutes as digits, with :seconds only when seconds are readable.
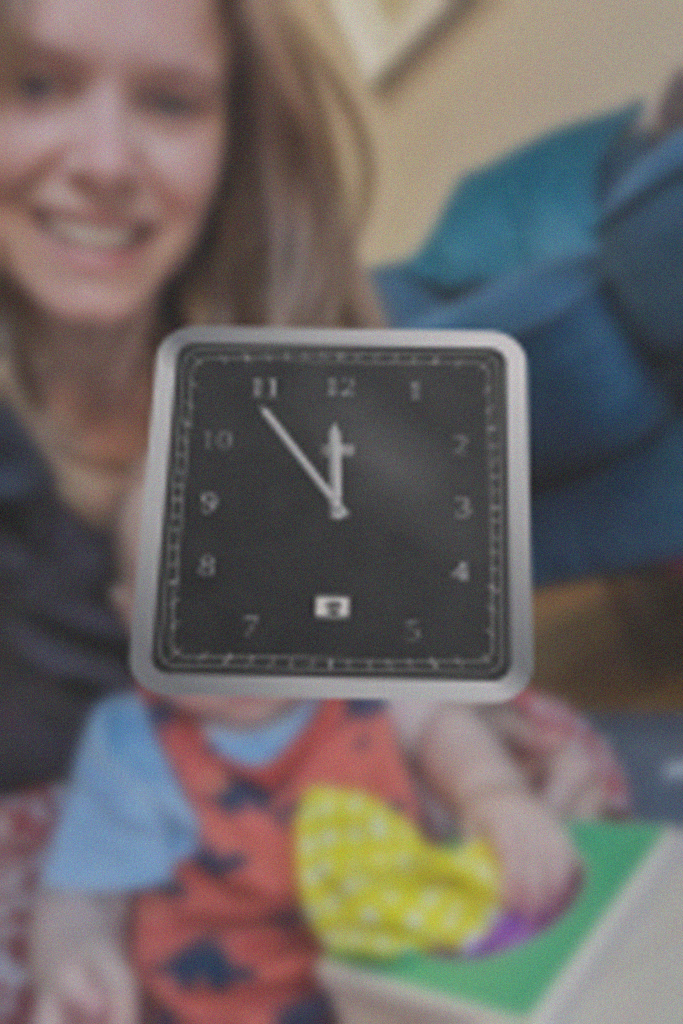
11:54
